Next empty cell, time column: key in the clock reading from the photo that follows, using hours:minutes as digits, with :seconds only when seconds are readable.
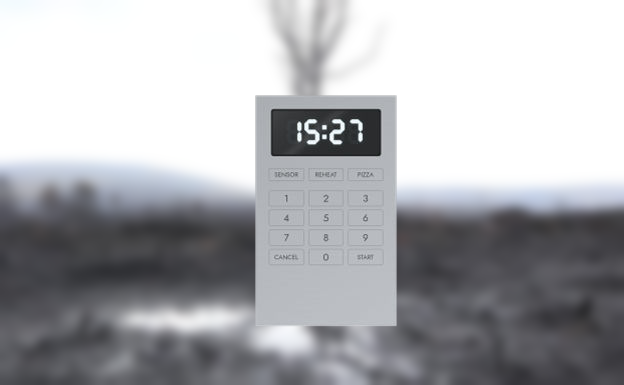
15:27
